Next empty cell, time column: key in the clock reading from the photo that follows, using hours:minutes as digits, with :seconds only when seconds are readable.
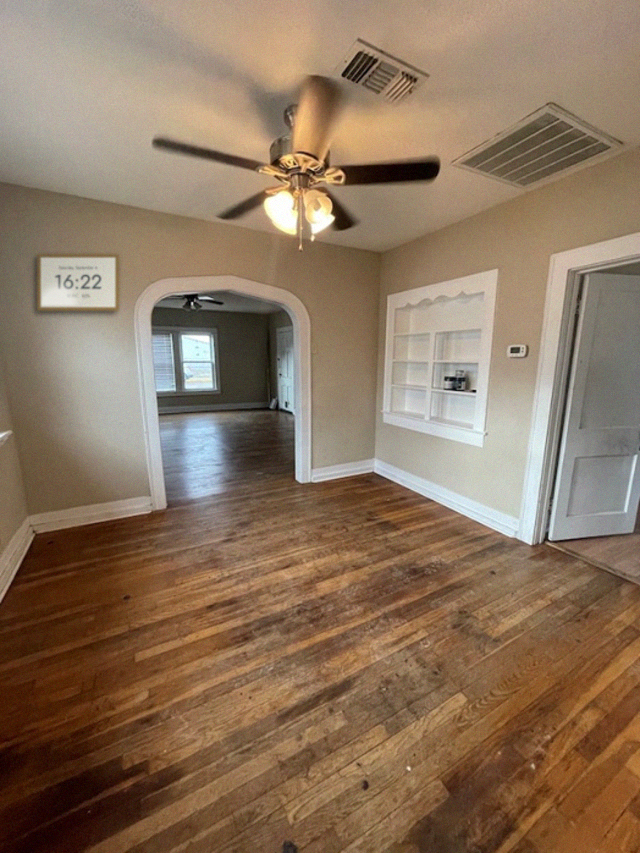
16:22
